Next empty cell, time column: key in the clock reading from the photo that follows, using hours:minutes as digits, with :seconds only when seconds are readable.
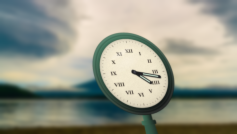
4:17
